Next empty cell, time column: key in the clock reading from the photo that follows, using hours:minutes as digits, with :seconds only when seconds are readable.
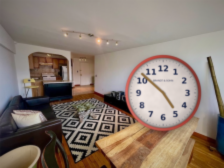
4:52
